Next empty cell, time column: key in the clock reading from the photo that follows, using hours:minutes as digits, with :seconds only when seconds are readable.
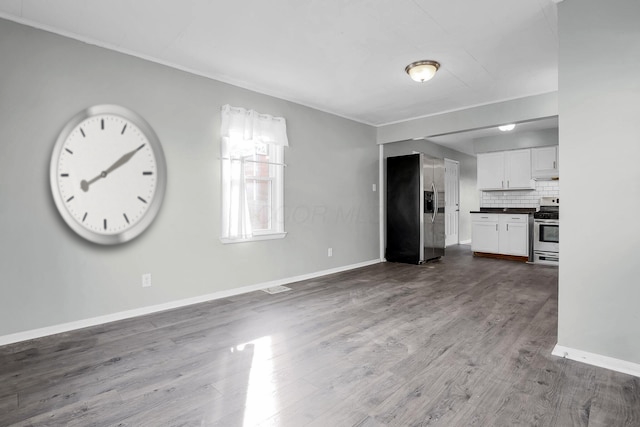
8:10
